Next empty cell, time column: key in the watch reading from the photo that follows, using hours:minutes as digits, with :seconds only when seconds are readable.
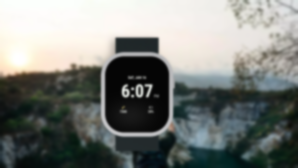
6:07
